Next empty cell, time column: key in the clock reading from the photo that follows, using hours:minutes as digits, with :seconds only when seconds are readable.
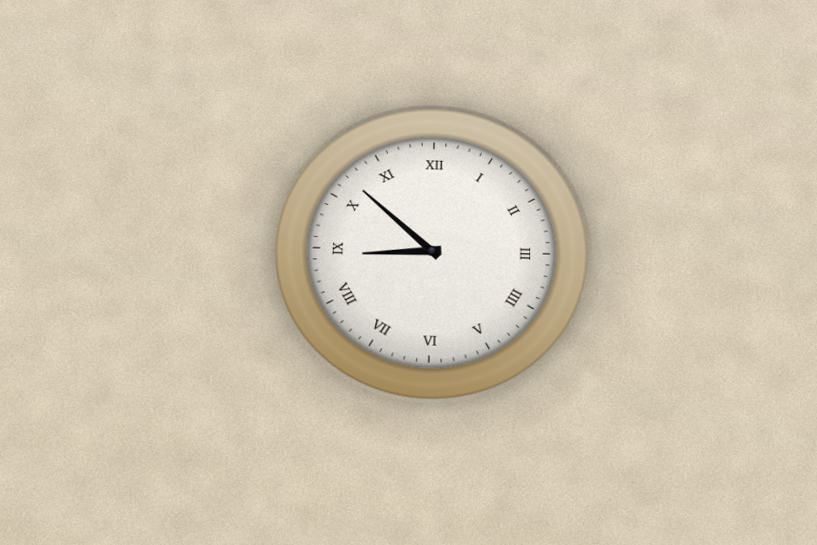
8:52
